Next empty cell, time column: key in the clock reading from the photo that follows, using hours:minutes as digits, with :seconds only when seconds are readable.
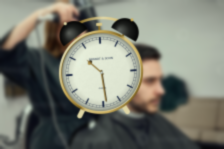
10:29
